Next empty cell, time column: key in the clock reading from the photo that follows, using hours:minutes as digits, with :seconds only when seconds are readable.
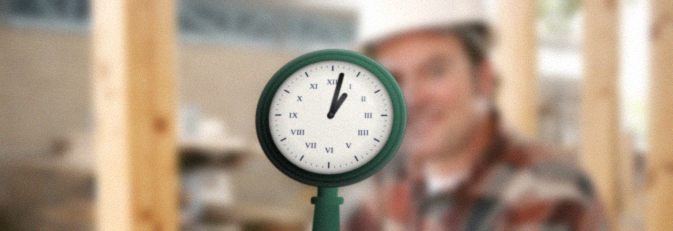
1:02
